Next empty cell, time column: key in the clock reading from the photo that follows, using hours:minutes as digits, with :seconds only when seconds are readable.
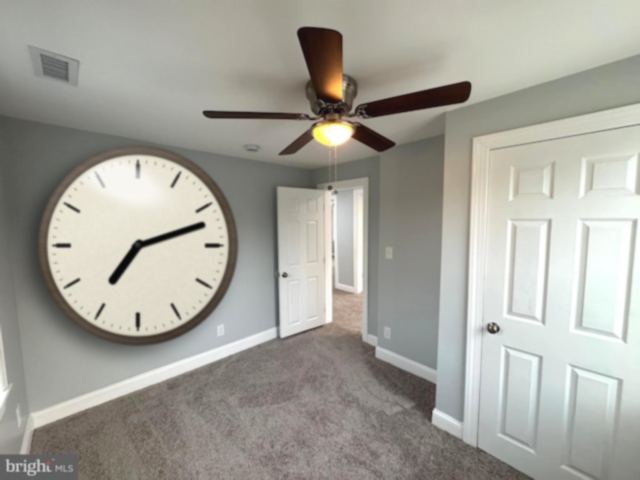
7:12
